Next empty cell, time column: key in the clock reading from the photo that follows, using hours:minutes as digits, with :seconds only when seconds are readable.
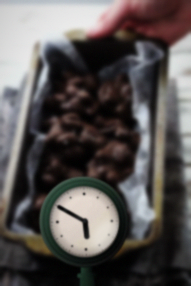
5:50
